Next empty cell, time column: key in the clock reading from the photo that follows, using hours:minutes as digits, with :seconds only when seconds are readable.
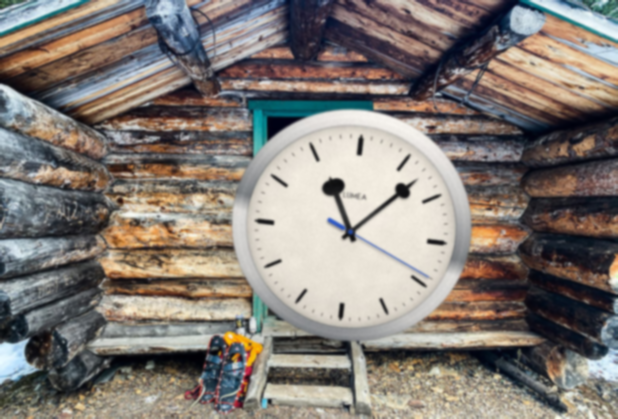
11:07:19
